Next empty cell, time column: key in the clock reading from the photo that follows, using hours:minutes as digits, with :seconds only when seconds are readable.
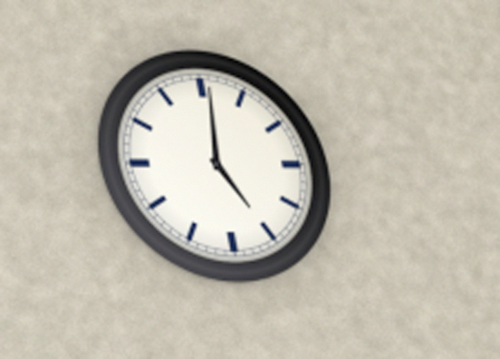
5:01
